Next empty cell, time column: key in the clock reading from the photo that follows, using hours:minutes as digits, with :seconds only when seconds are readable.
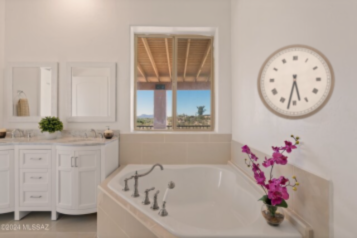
5:32
